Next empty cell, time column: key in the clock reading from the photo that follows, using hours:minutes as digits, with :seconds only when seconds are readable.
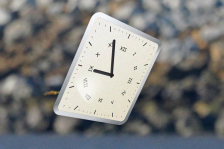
8:56
